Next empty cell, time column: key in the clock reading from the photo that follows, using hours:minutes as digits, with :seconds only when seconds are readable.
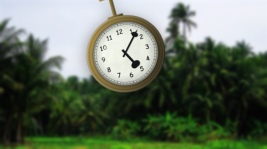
5:07
